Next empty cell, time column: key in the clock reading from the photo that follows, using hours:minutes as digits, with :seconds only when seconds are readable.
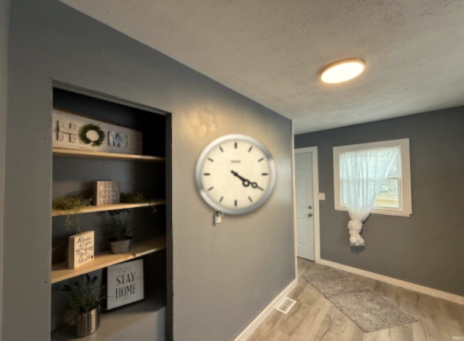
4:20
